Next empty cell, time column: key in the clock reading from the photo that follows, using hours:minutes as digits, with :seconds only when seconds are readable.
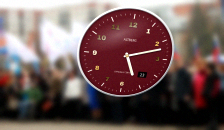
5:12
